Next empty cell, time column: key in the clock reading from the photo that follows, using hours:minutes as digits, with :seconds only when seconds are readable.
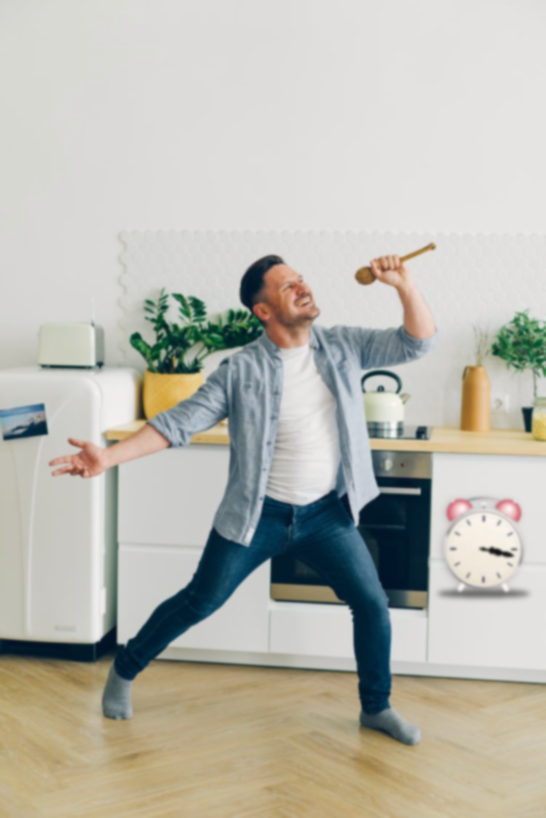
3:17
